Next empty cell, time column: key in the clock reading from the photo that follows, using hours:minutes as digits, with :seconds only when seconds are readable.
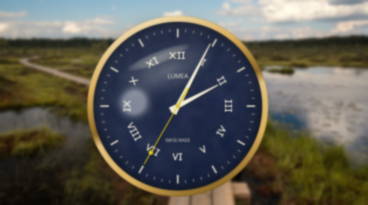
2:04:35
